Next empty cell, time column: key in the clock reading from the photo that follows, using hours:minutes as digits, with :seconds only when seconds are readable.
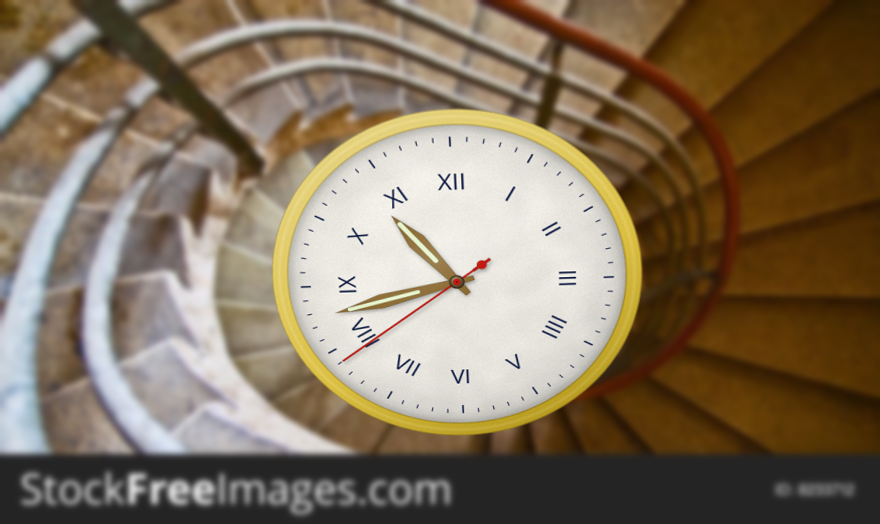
10:42:39
